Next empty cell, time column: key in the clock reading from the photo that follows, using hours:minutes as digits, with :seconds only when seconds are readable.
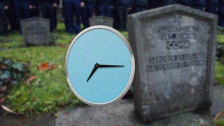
7:15
